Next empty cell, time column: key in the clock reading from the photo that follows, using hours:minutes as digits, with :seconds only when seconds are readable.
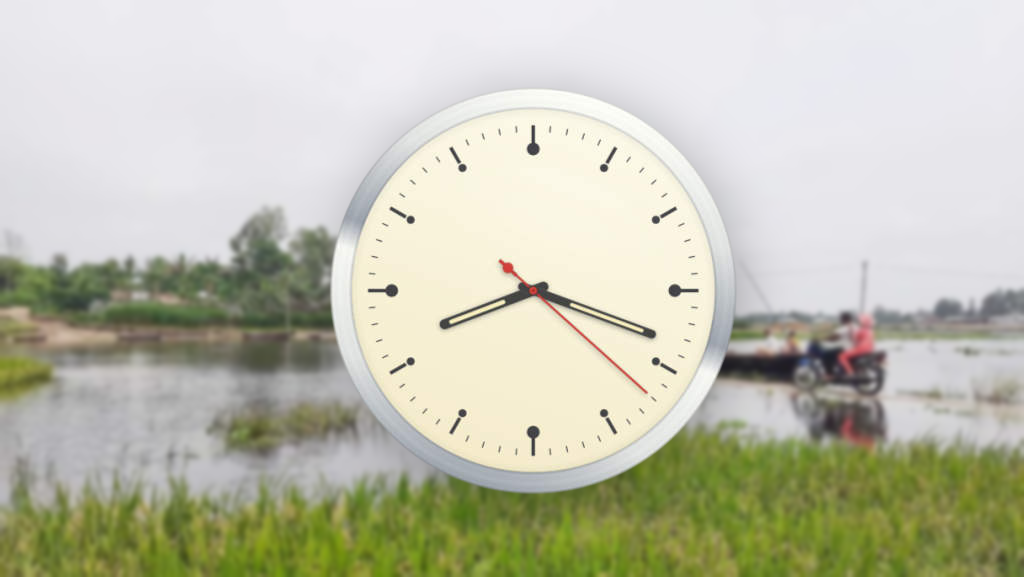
8:18:22
